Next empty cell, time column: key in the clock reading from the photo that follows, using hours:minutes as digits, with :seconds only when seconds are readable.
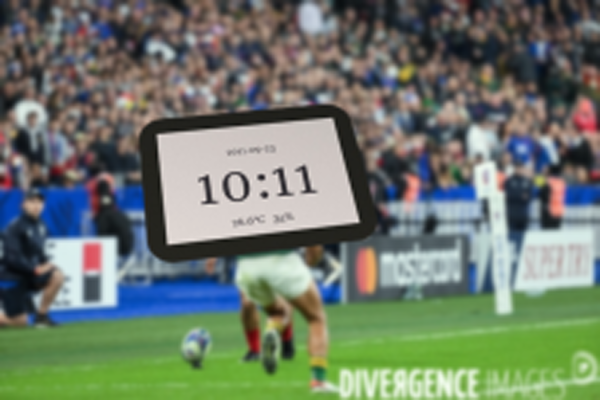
10:11
